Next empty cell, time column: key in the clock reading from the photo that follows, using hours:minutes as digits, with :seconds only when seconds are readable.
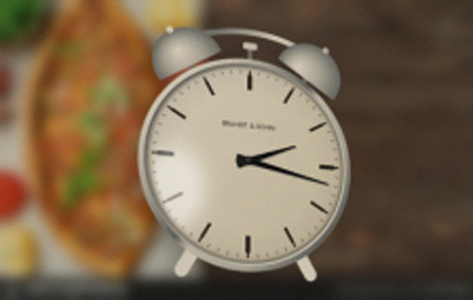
2:17
